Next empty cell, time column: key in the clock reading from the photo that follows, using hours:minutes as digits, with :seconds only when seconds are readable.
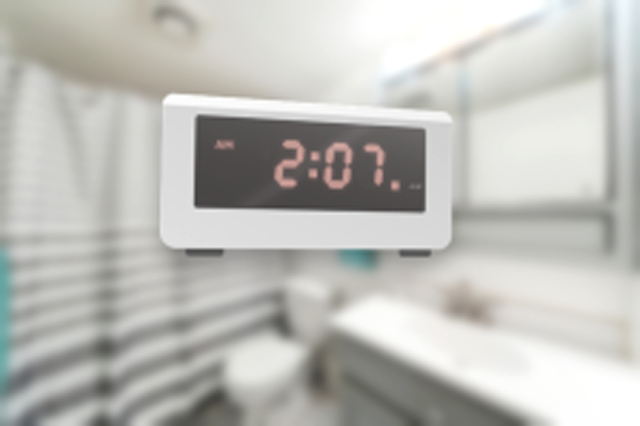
2:07
